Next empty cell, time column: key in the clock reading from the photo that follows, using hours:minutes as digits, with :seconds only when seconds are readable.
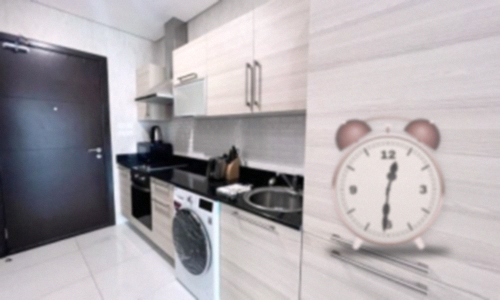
12:31
